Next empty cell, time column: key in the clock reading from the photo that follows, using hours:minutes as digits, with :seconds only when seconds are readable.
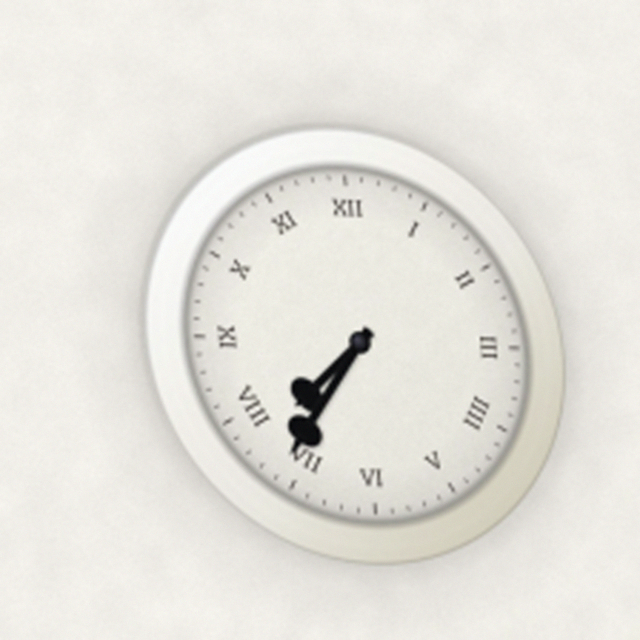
7:36
